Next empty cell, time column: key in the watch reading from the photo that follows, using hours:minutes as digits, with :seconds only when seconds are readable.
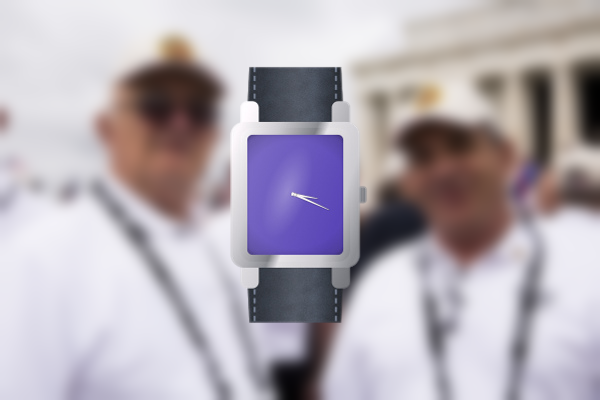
3:19
